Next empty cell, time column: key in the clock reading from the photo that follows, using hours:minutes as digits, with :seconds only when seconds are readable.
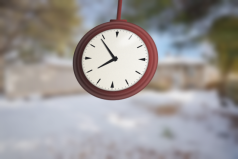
7:54
